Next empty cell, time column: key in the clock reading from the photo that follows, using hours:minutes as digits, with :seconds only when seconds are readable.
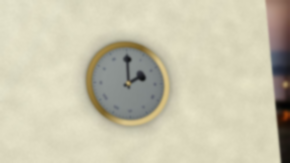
2:00
